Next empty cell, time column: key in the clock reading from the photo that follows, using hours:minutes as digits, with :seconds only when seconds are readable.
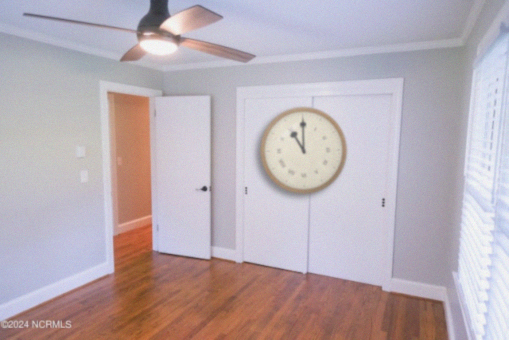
11:00
